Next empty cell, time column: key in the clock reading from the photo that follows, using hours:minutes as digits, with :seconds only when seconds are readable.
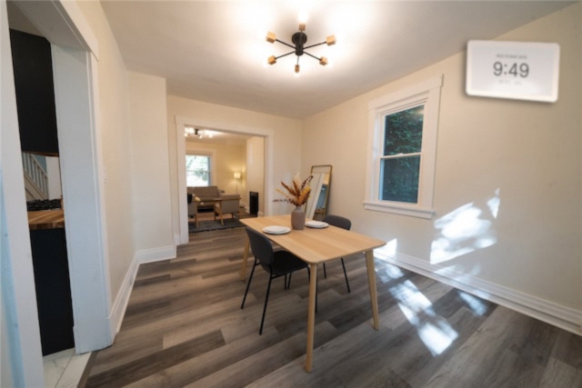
9:49
